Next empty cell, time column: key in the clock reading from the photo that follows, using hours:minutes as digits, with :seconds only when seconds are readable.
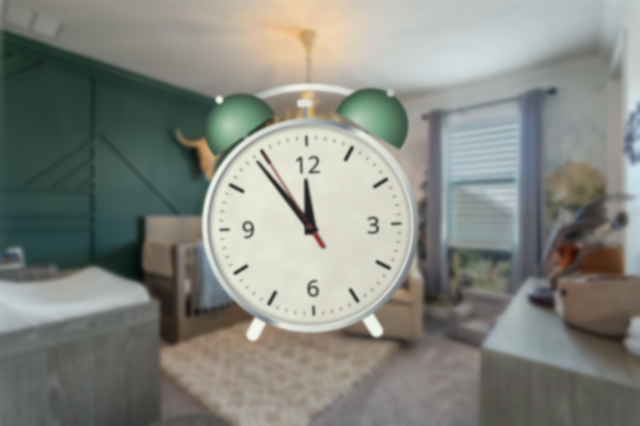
11:53:55
